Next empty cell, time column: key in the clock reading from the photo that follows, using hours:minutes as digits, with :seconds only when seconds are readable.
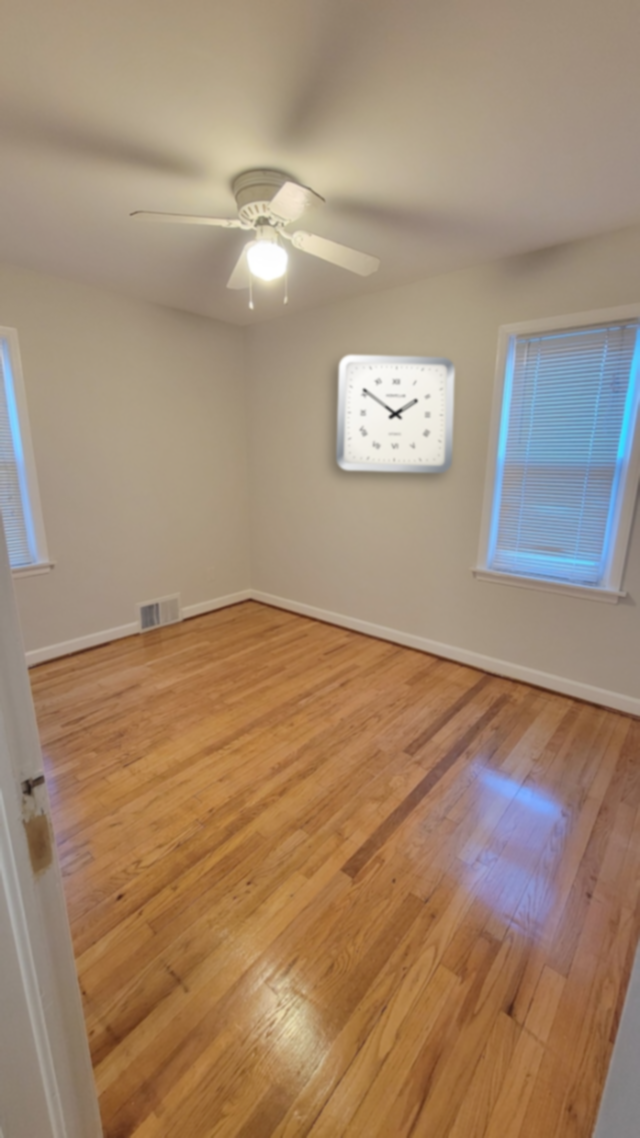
1:51
